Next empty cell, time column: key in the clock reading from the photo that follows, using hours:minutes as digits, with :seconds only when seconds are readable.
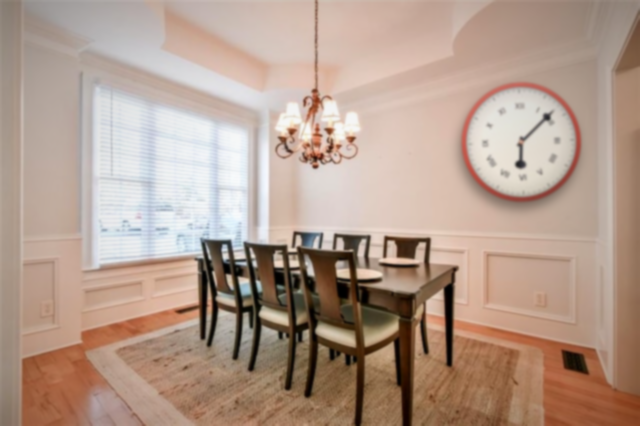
6:08
